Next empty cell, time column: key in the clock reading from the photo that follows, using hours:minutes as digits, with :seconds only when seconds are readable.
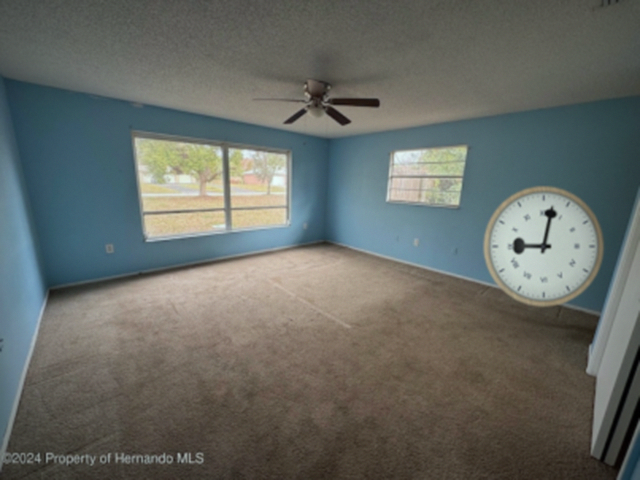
9:02
